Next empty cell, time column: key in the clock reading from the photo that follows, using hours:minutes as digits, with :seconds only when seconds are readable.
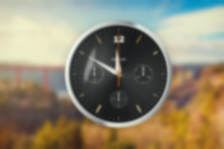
11:50
